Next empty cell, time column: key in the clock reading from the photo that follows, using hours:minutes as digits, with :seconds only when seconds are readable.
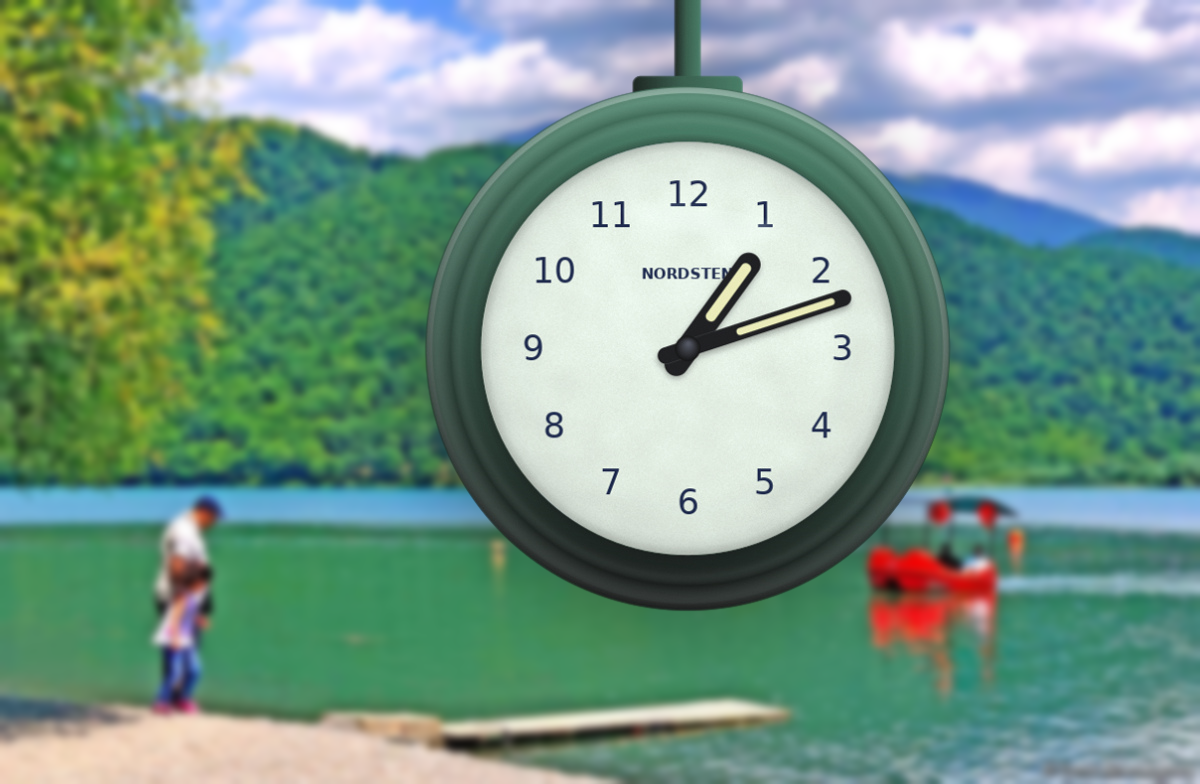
1:12
